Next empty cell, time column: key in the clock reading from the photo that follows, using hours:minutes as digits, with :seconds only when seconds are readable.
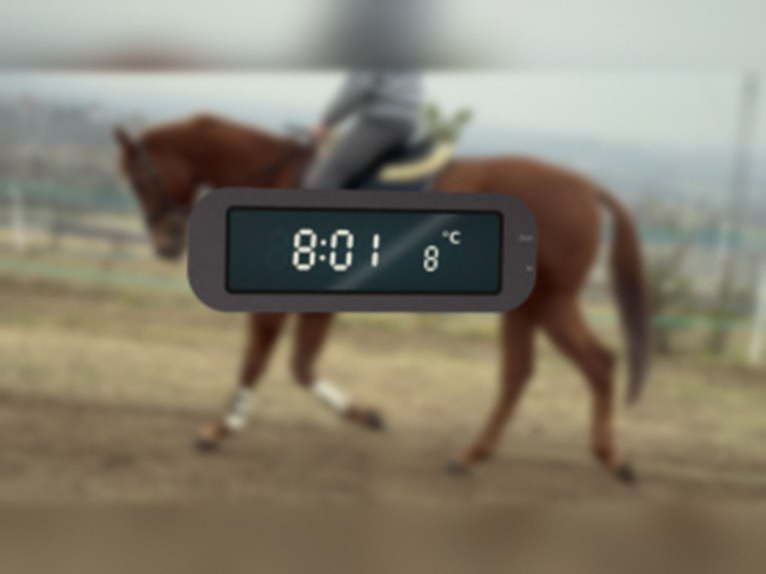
8:01
